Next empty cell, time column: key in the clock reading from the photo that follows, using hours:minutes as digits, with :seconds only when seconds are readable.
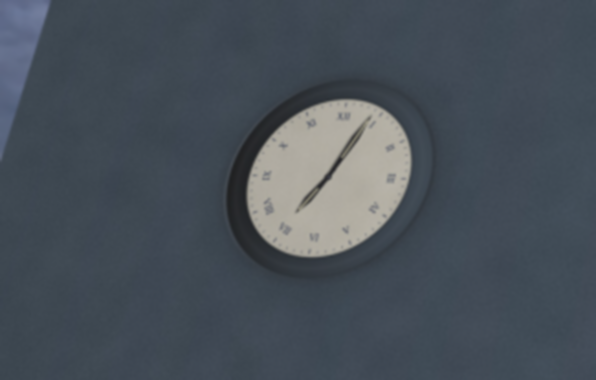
7:04
